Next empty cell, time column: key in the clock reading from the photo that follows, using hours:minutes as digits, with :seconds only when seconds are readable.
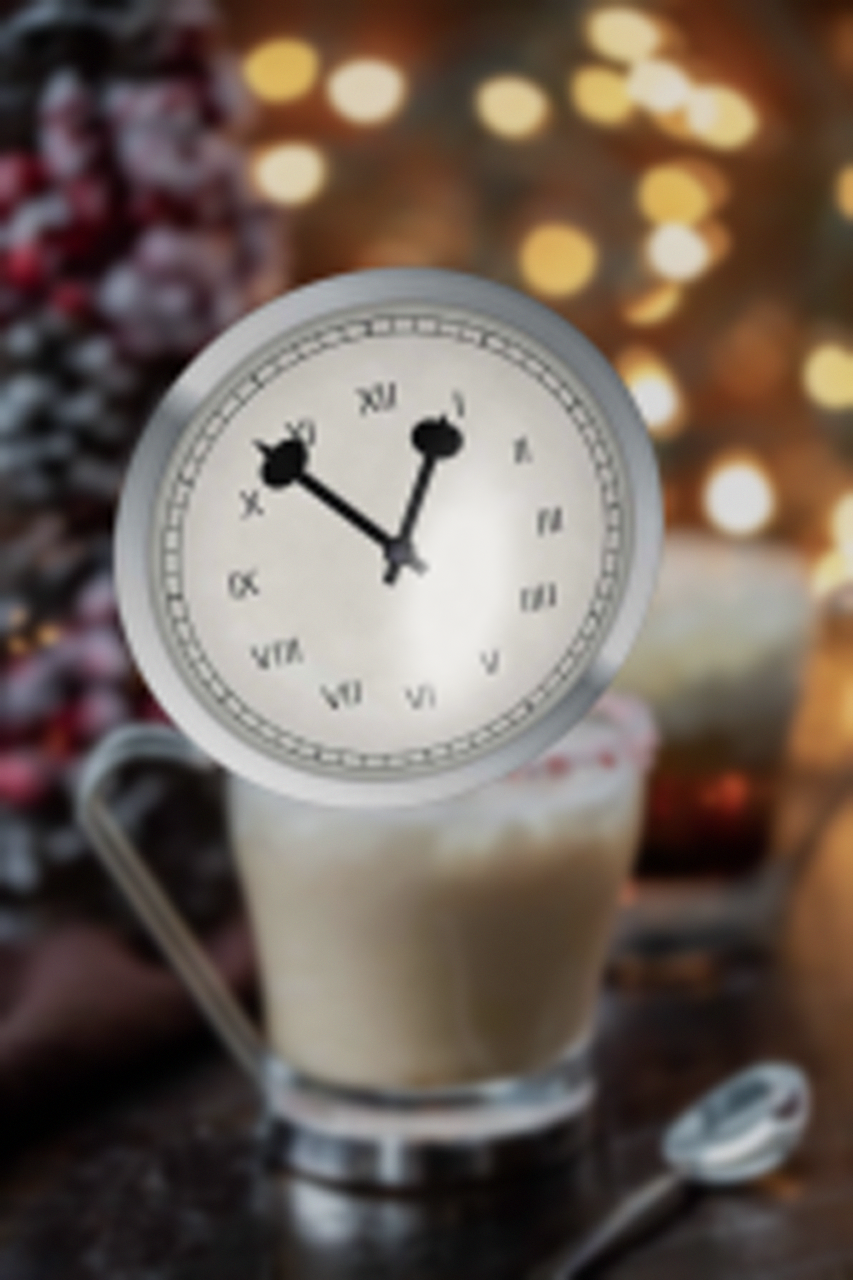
12:53
